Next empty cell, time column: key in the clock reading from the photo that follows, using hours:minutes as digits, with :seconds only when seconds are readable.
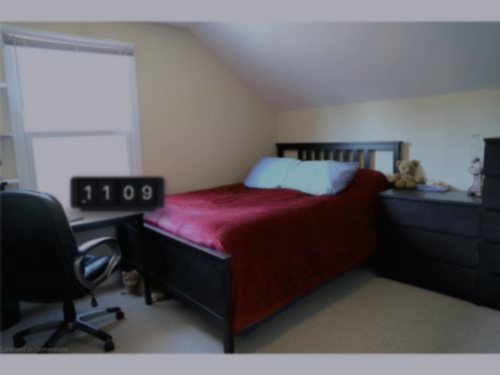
11:09
